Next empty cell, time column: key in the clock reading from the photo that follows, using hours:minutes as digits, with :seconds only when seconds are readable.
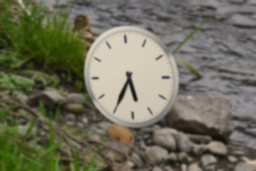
5:35
